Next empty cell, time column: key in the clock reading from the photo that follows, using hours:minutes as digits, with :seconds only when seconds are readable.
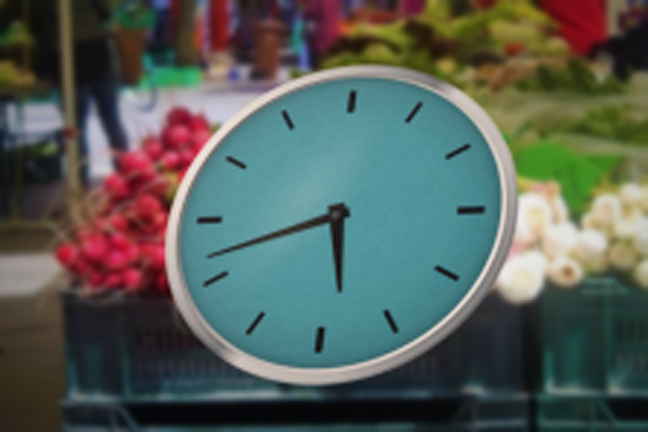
5:42
